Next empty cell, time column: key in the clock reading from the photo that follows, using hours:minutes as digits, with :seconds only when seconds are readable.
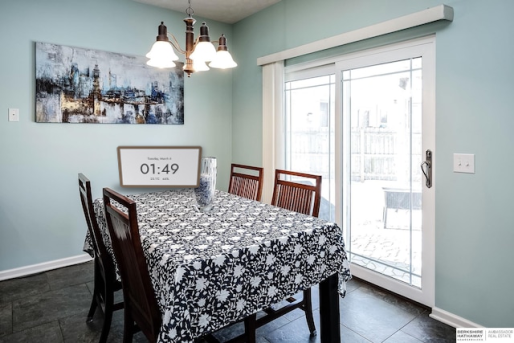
1:49
